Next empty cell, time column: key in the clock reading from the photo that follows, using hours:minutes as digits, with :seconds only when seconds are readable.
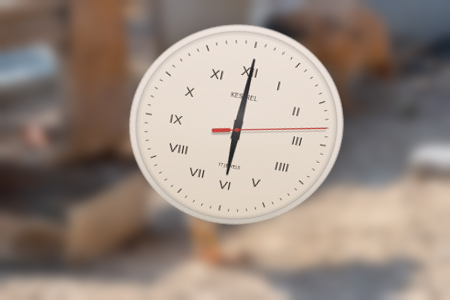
6:00:13
